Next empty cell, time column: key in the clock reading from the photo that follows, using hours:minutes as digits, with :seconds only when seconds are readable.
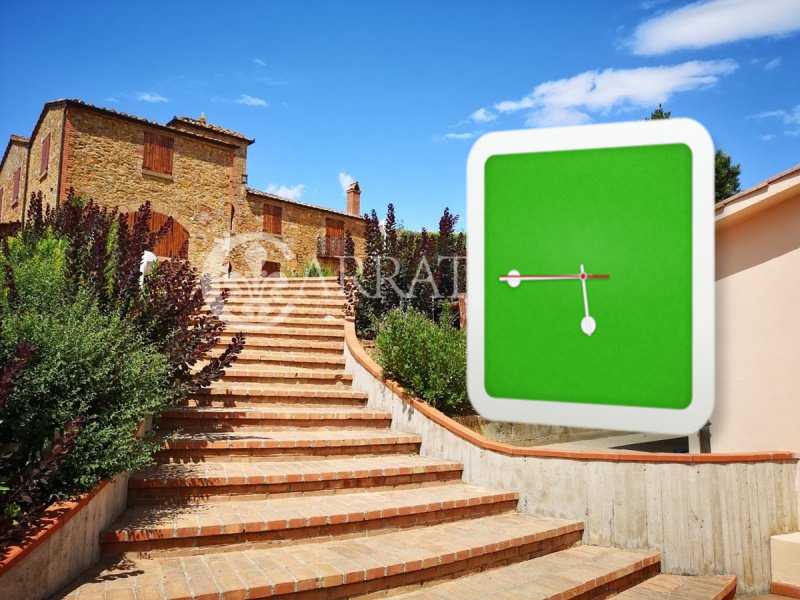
5:44:45
